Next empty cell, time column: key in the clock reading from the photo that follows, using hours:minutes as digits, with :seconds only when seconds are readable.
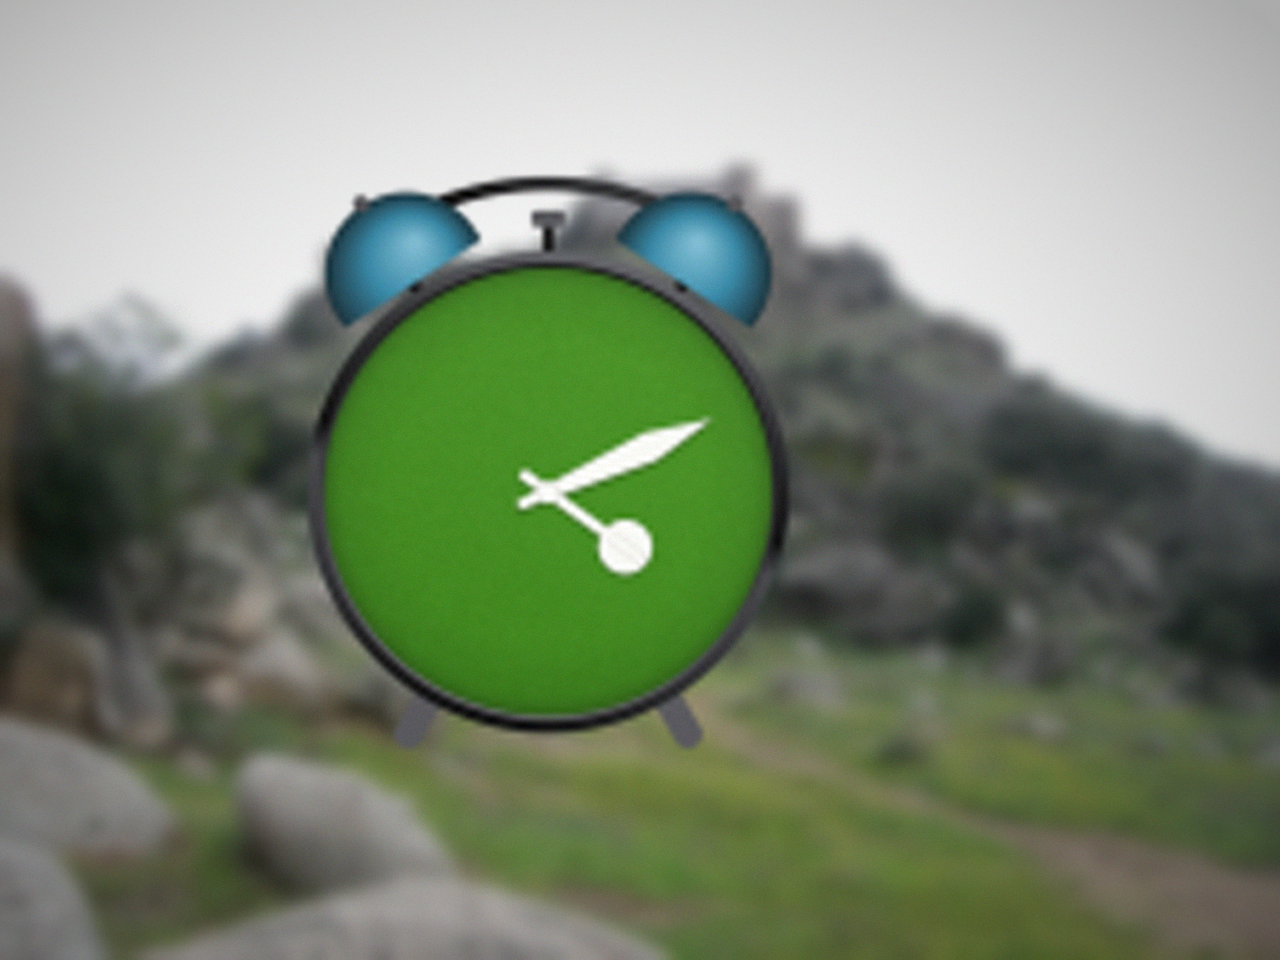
4:11
